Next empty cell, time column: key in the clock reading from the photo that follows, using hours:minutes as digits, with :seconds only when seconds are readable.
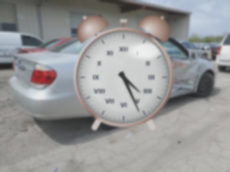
4:26
